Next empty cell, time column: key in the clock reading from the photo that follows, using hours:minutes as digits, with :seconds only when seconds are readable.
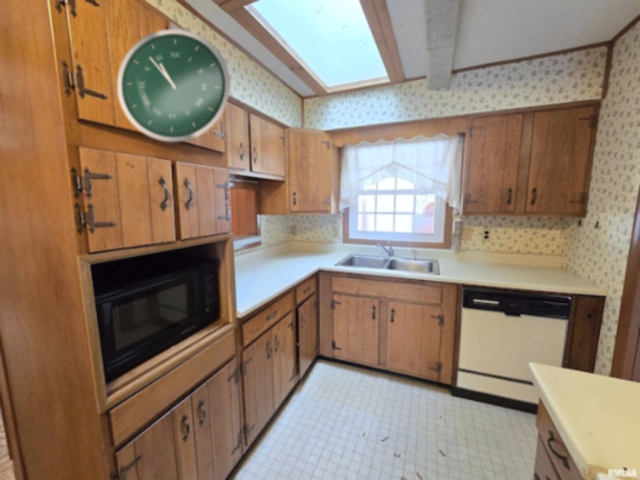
10:53
